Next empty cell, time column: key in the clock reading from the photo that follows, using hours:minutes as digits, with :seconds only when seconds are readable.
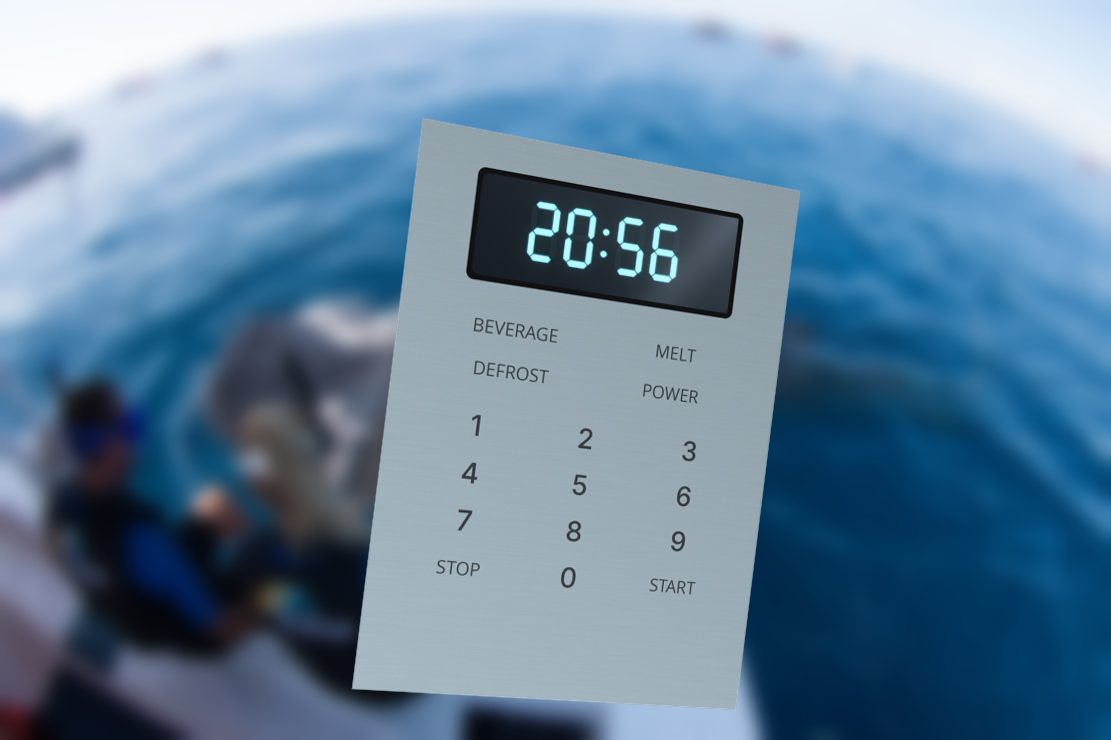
20:56
